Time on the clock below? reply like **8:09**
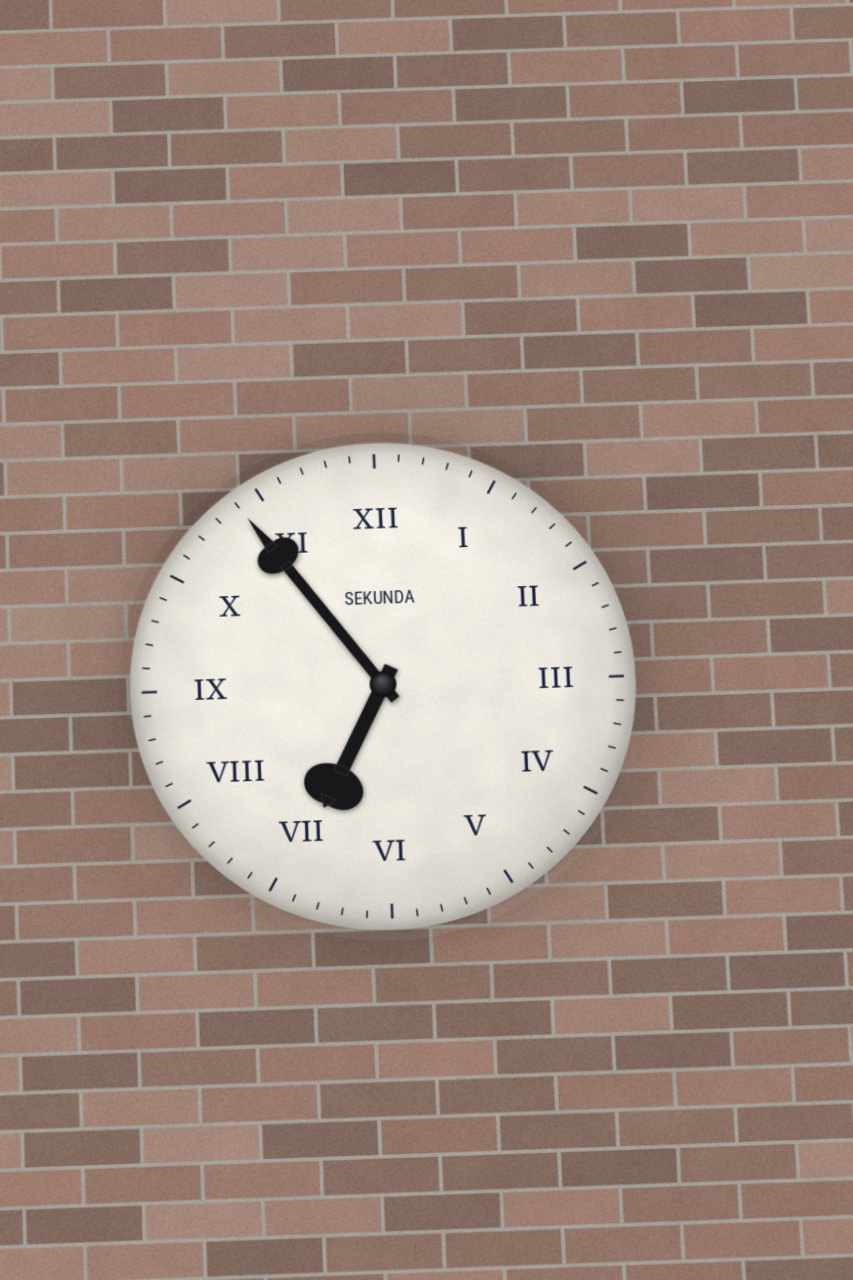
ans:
**6:54**
